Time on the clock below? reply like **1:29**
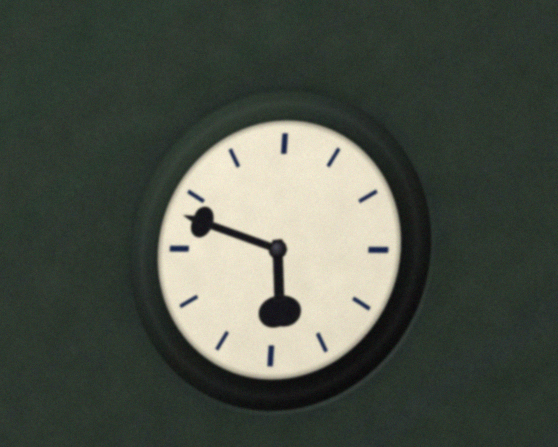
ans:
**5:48**
